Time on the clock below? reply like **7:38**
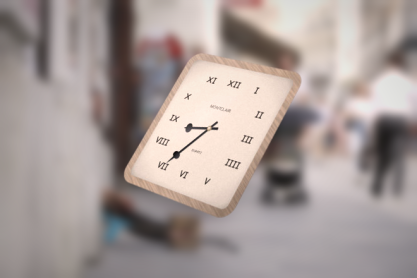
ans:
**8:35**
